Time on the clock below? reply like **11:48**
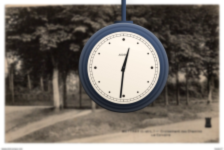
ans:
**12:31**
